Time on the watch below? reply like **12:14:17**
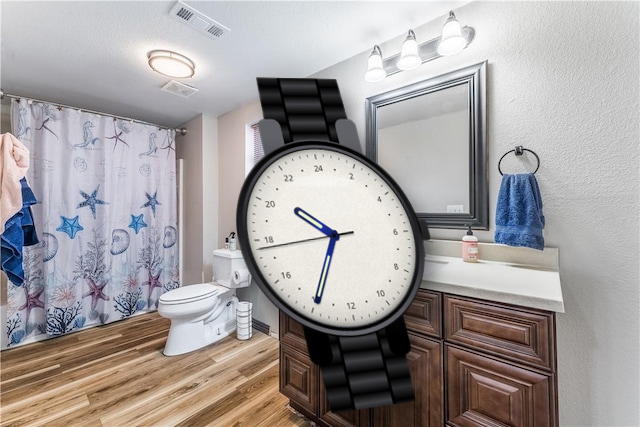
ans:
**20:34:44**
